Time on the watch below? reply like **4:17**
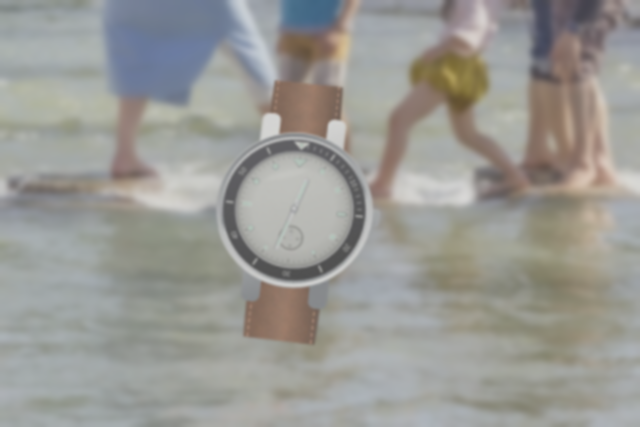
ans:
**12:33**
